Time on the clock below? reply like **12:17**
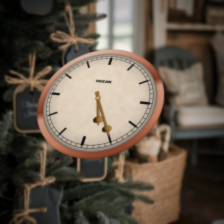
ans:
**5:25**
